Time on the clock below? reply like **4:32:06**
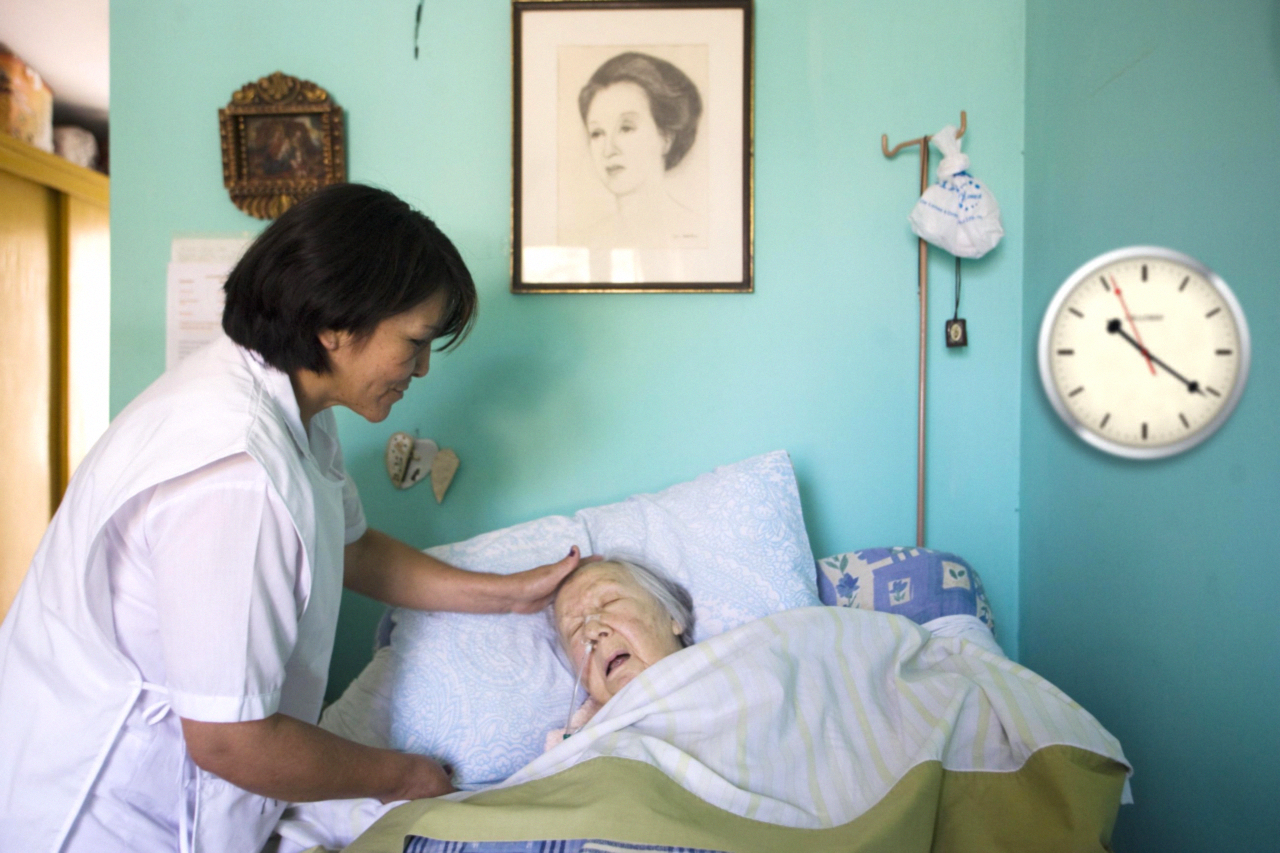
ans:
**10:20:56**
